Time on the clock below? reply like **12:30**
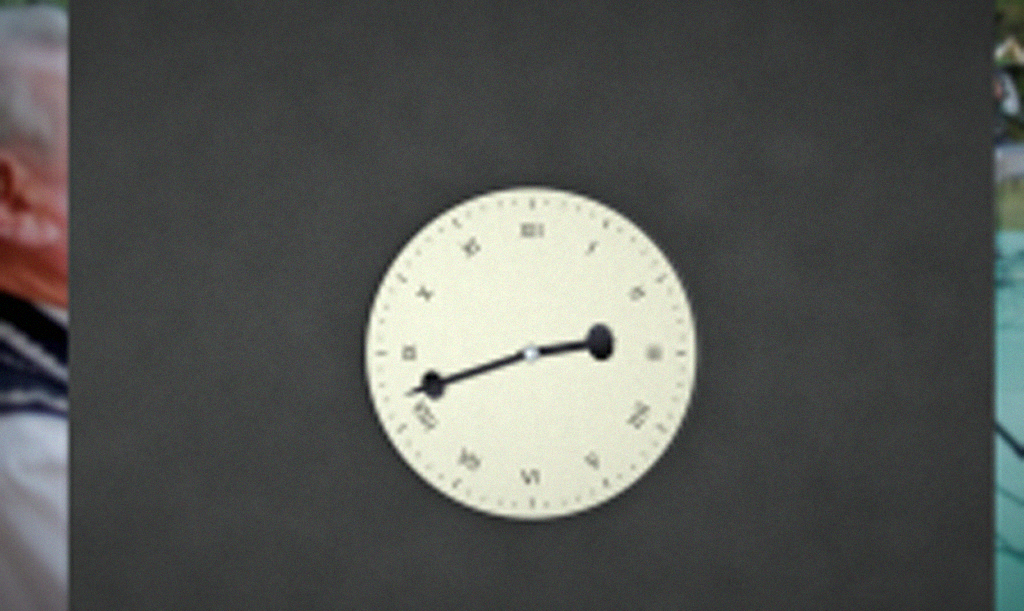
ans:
**2:42**
